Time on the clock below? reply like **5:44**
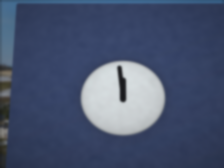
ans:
**11:59**
